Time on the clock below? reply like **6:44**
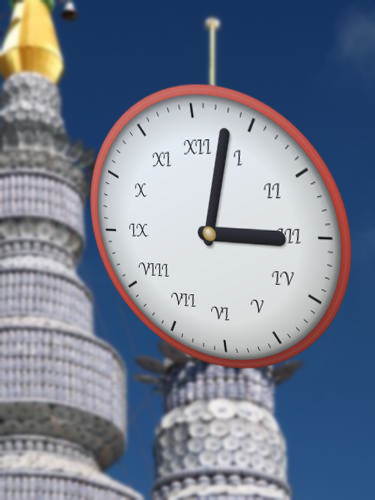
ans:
**3:03**
